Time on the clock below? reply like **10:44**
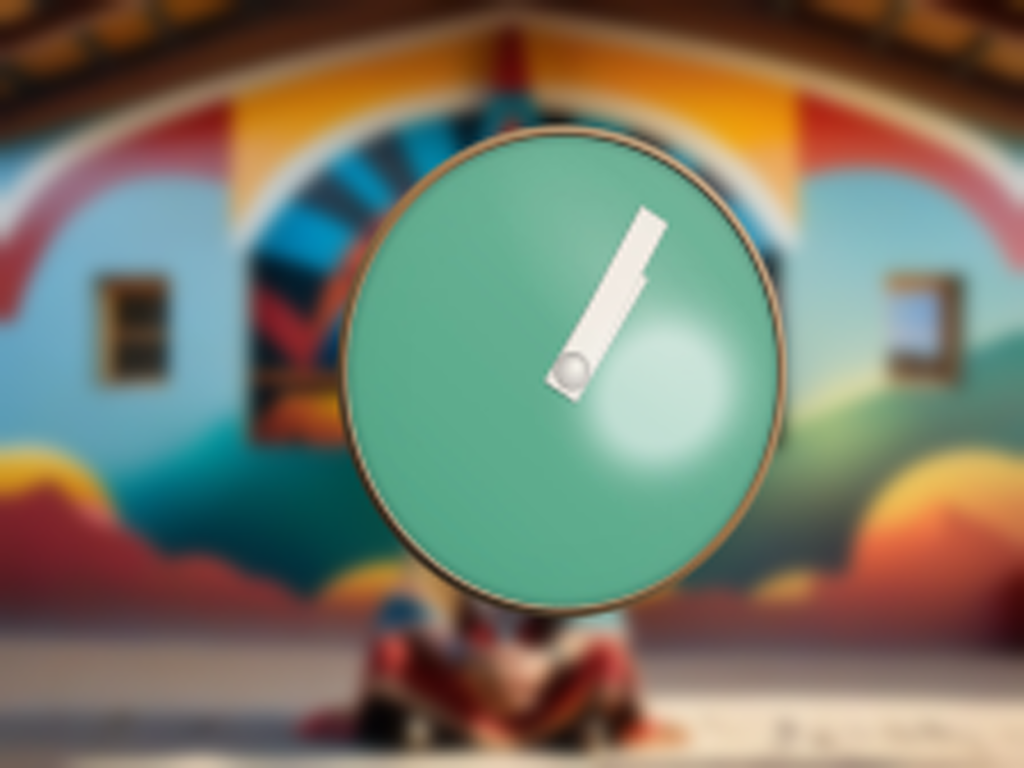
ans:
**1:05**
